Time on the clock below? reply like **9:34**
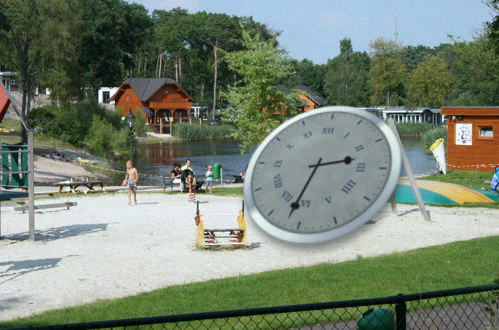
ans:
**2:32**
